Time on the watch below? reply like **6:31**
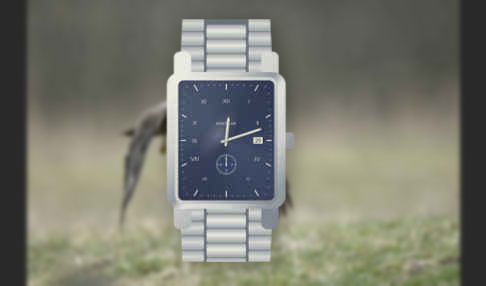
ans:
**12:12**
